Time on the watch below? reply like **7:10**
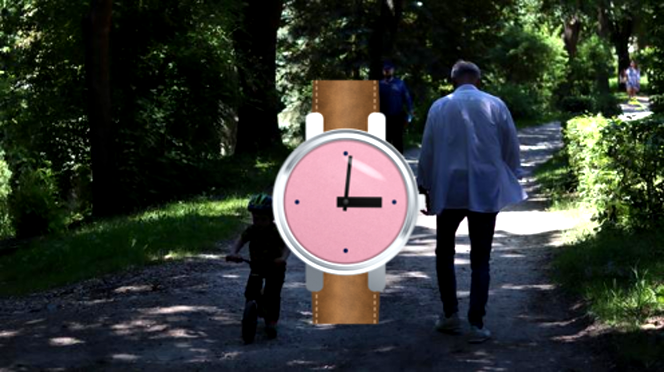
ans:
**3:01**
